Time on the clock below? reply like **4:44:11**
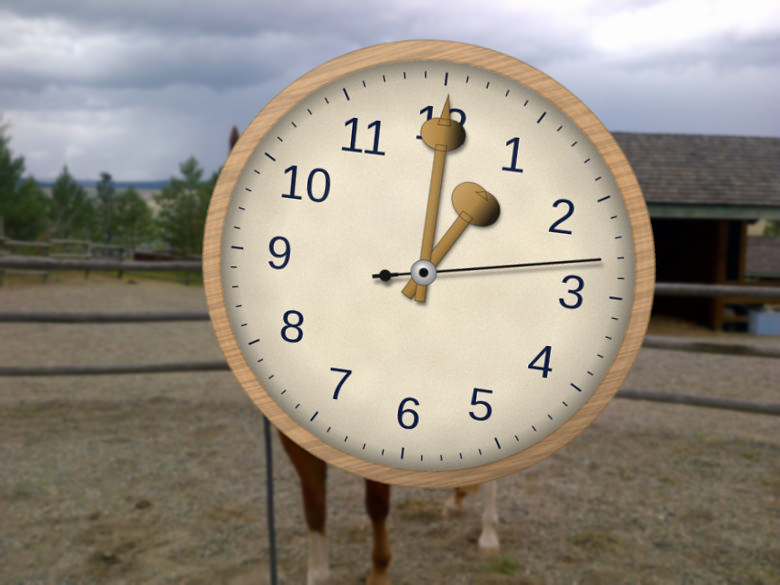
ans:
**1:00:13**
